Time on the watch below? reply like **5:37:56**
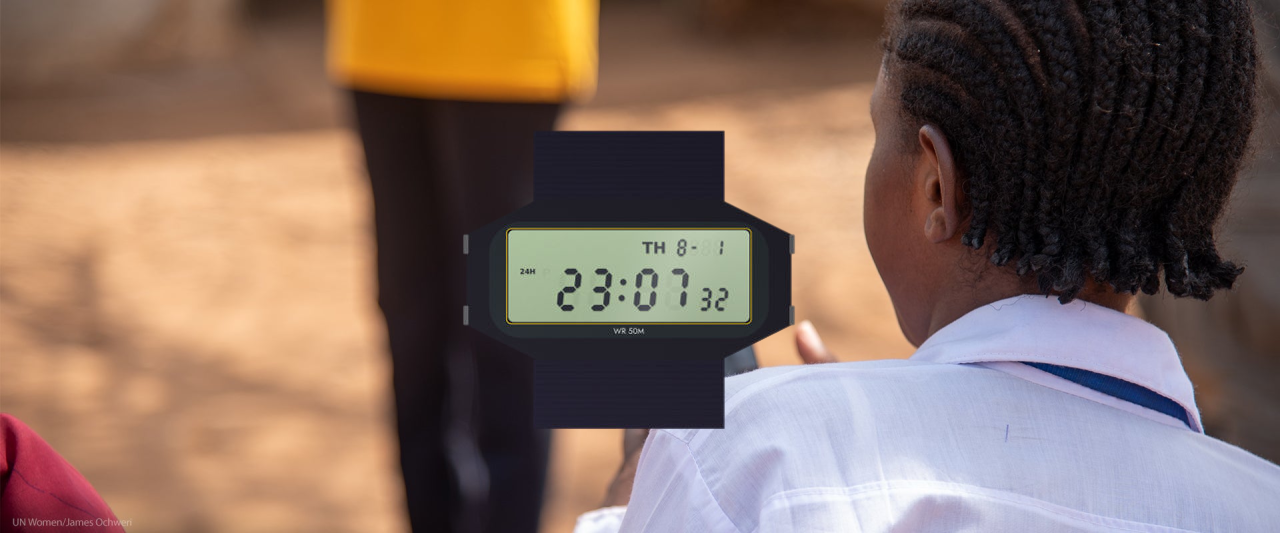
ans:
**23:07:32**
